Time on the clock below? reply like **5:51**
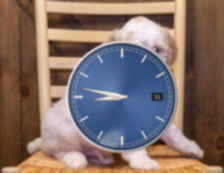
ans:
**8:47**
